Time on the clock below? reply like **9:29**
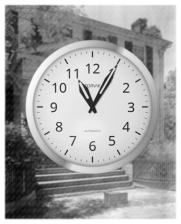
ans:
**11:05**
